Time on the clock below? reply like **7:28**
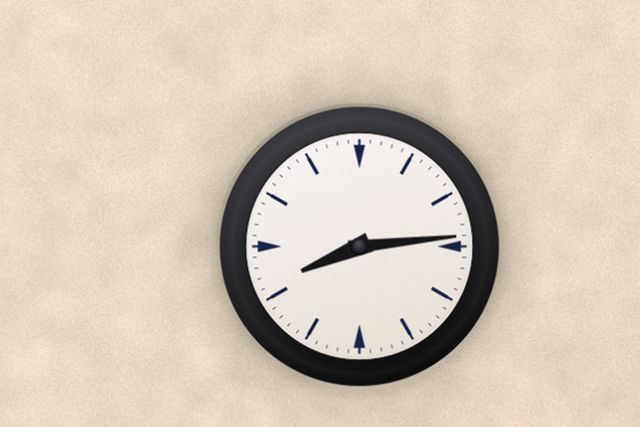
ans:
**8:14**
